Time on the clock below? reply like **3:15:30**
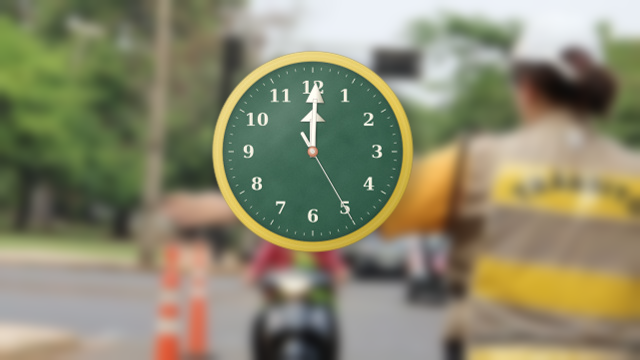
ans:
**12:00:25**
